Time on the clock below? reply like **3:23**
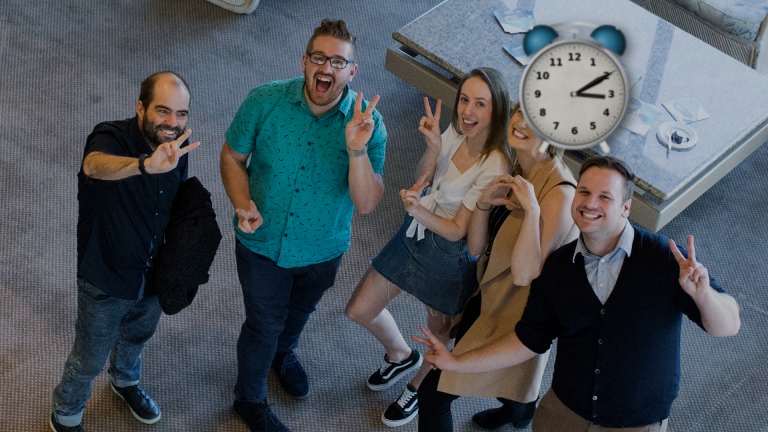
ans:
**3:10**
